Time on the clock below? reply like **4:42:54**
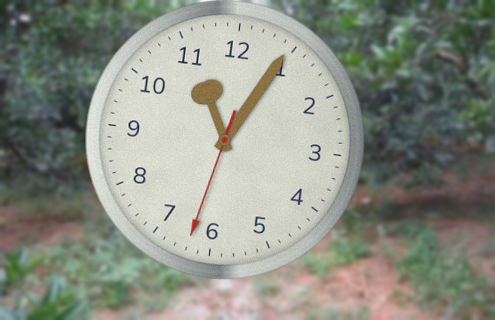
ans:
**11:04:32**
